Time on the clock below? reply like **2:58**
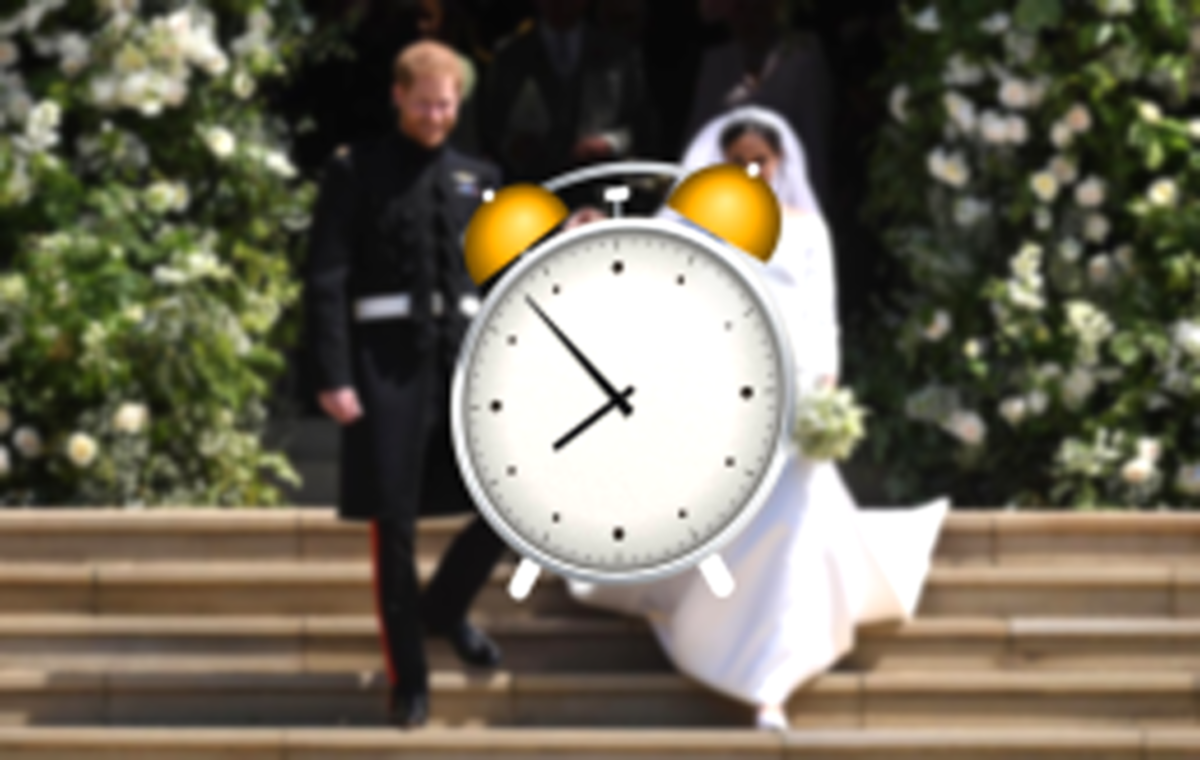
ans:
**7:53**
